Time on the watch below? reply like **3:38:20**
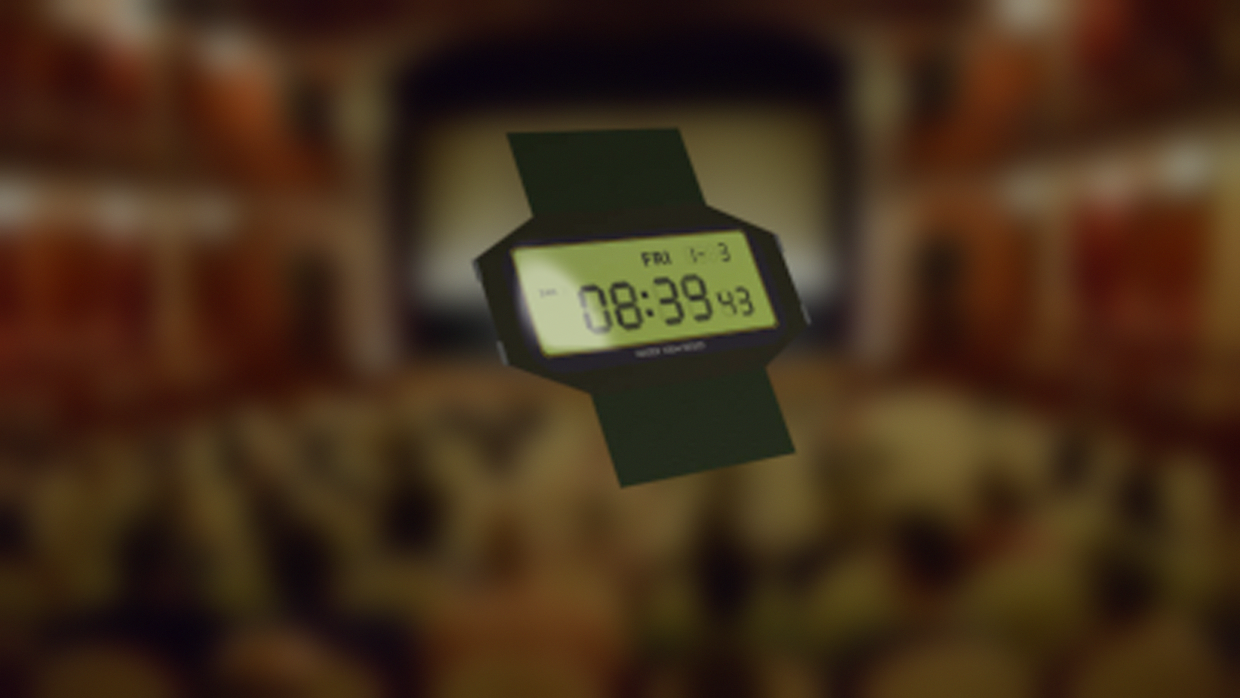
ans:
**8:39:43**
